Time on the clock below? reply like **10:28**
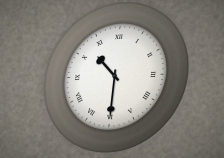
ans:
**10:30**
